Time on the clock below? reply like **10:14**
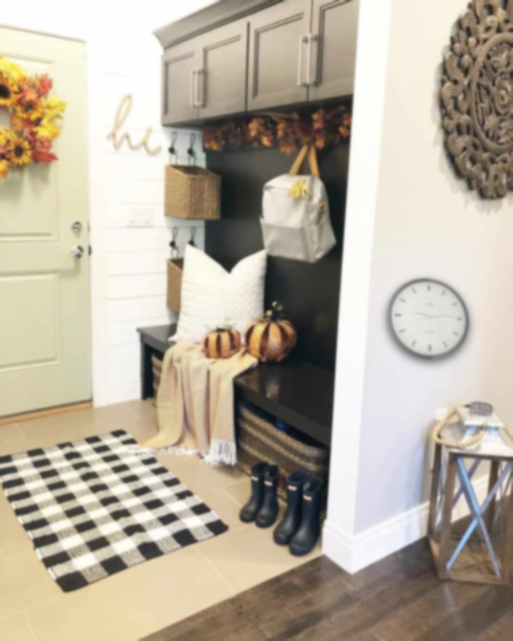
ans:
**9:15**
